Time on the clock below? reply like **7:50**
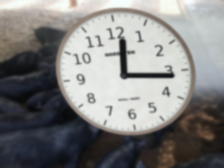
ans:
**12:16**
